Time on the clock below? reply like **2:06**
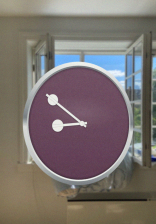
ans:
**8:51**
